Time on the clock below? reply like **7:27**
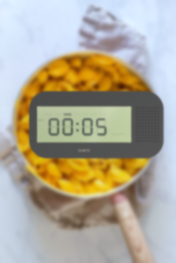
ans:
**0:05**
